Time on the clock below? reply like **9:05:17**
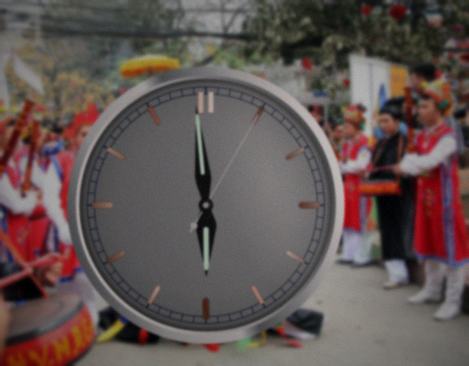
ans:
**5:59:05**
